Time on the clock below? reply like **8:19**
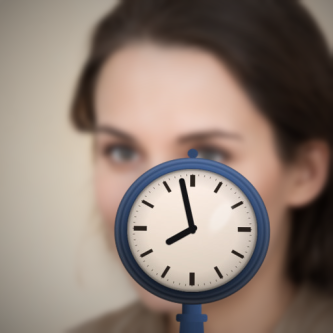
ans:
**7:58**
